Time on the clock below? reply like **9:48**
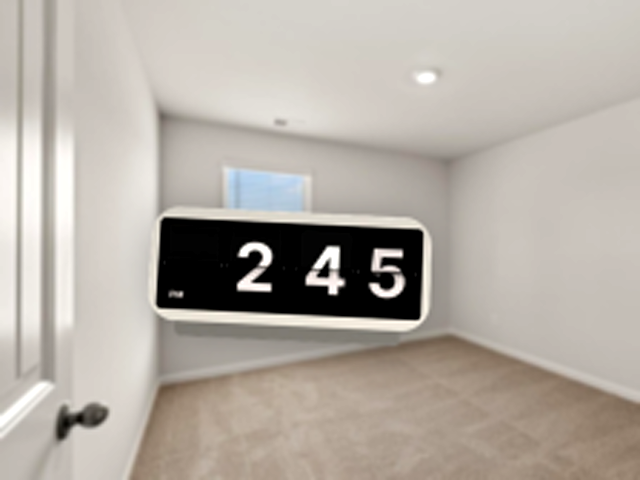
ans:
**2:45**
